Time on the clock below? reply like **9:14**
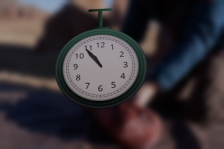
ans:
**10:54**
